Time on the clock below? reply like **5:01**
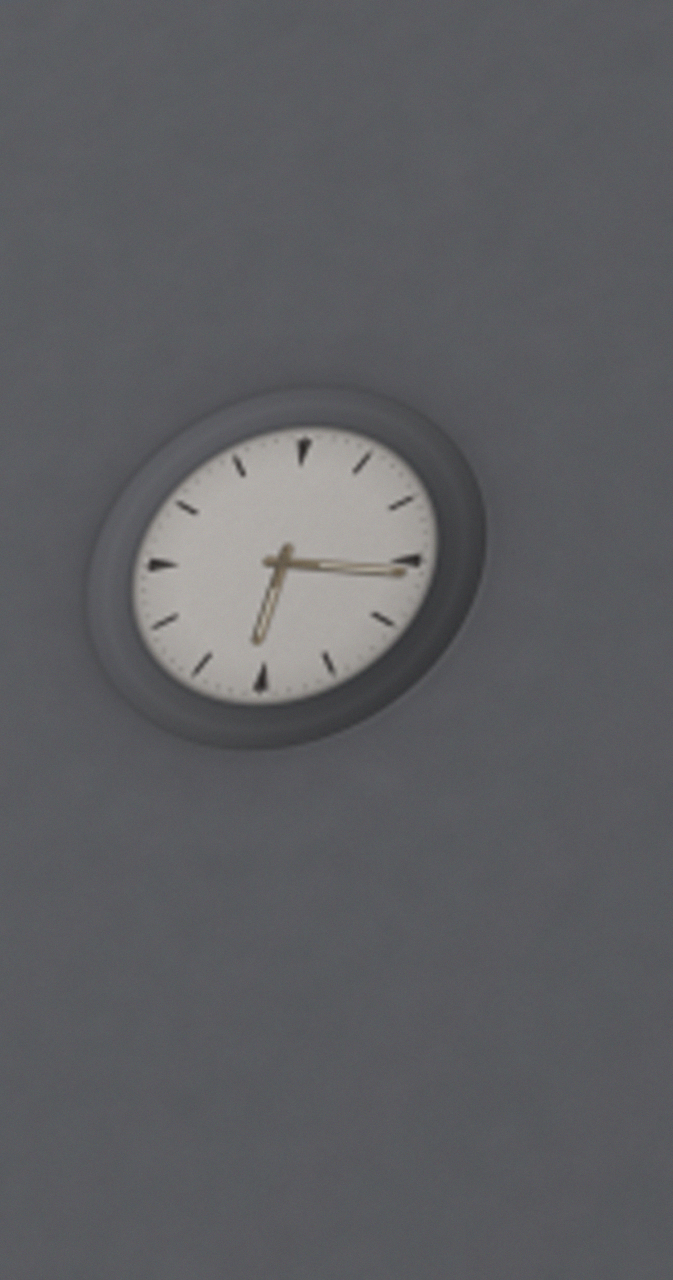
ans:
**6:16**
